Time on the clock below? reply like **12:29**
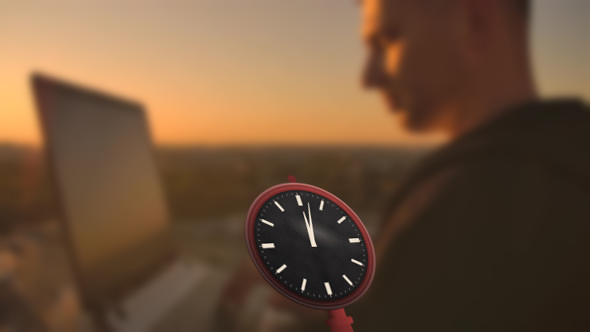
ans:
**12:02**
